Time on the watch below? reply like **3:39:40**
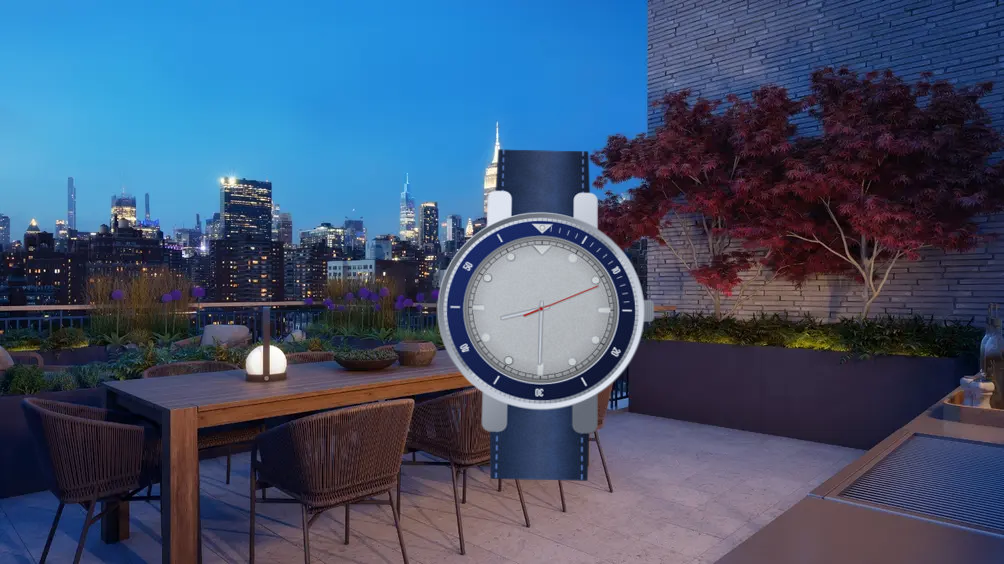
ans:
**8:30:11**
